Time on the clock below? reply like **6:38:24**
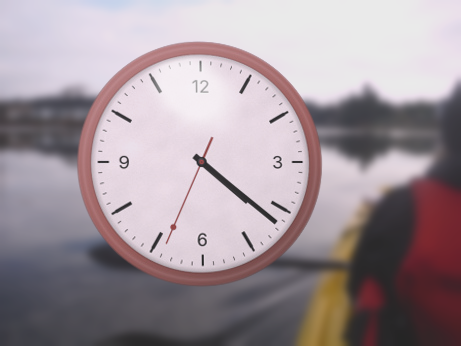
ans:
**4:21:34**
